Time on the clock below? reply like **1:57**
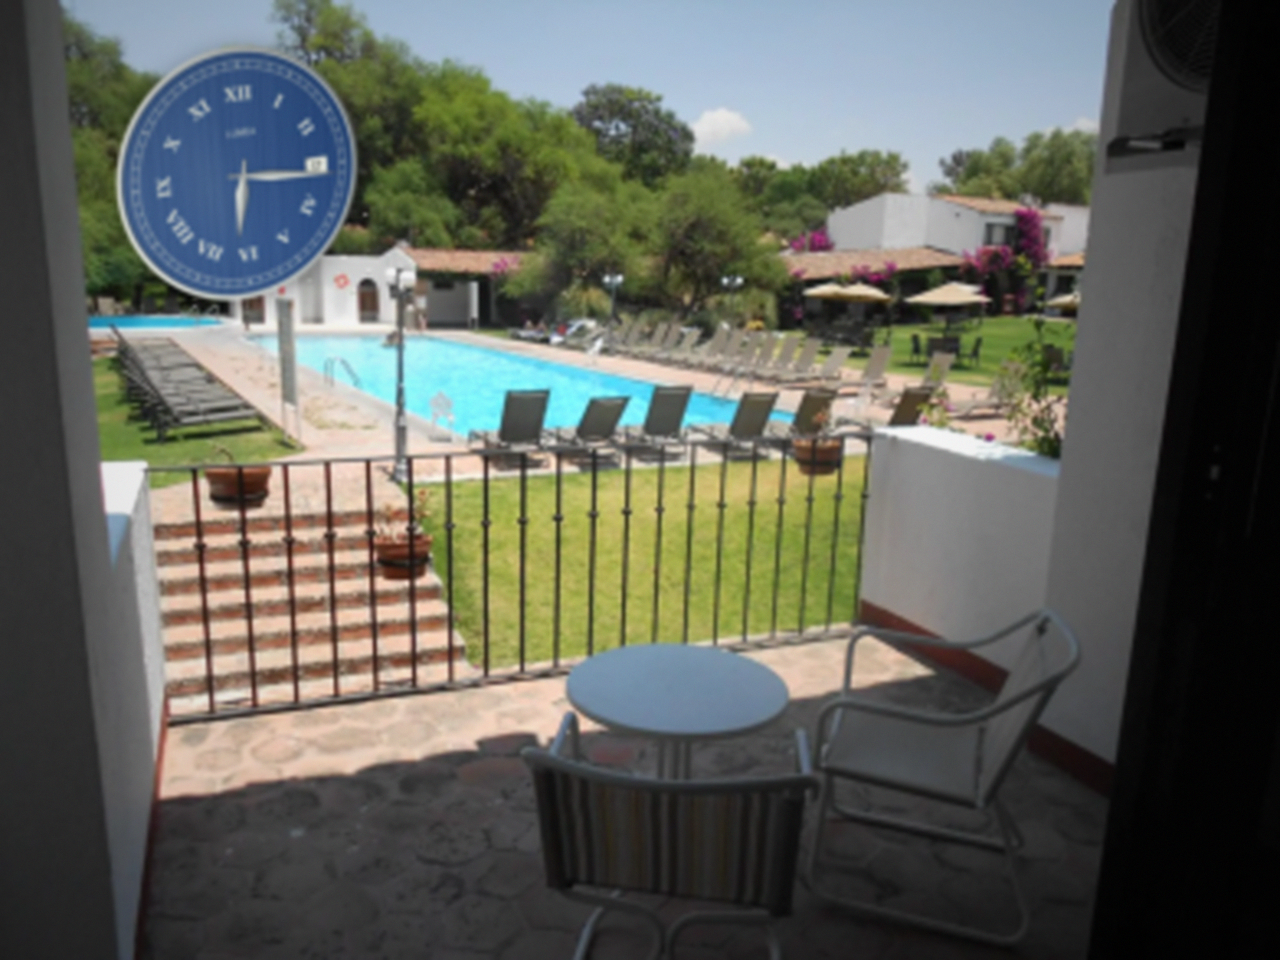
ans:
**6:16**
